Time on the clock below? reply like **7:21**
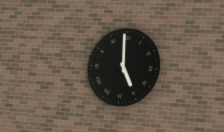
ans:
**4:59**
